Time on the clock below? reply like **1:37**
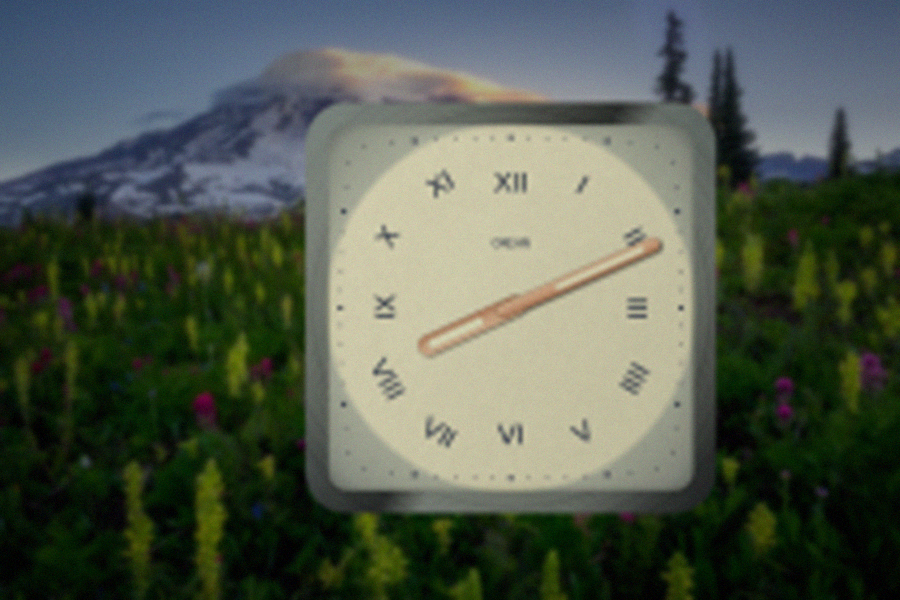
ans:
**8:11**
